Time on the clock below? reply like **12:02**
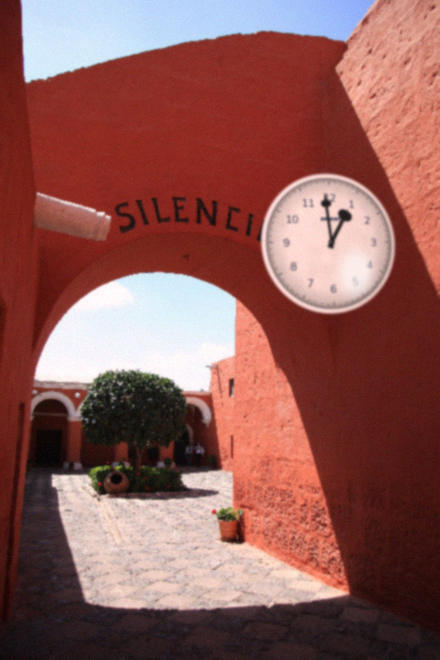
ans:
**12:59**
